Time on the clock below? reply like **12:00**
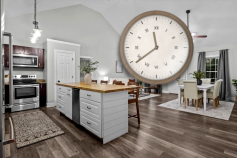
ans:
**11:39**
